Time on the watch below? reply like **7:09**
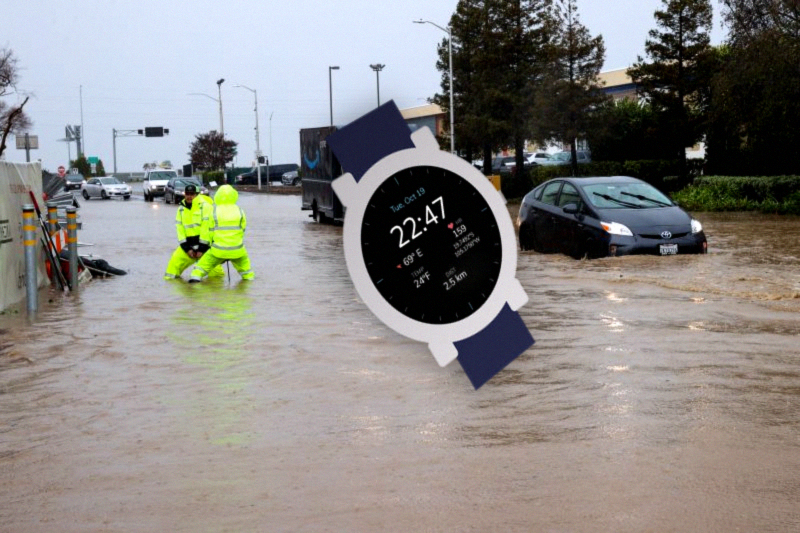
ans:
**22:47**
